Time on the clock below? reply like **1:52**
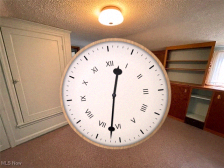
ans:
**12:32**
